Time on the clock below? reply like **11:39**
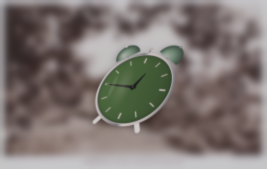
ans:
**12:45**
